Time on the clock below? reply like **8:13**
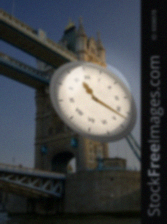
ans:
**11:22**
